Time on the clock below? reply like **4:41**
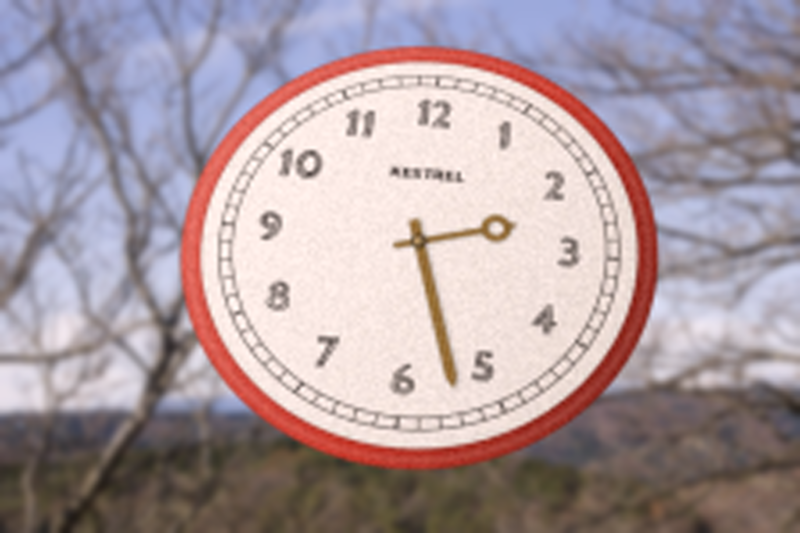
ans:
**2:27**
